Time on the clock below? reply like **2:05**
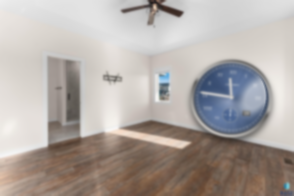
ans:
**11:46**
